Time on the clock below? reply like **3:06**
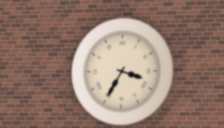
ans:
**3:35**
